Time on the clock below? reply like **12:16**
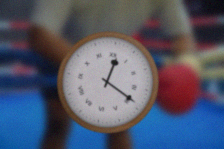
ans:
**12:19**
